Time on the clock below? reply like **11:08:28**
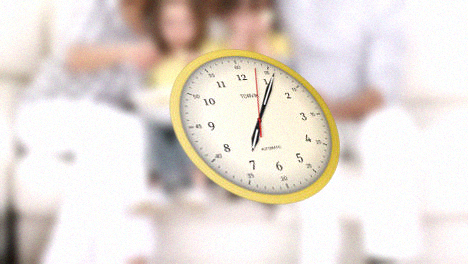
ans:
**7:06:03**
